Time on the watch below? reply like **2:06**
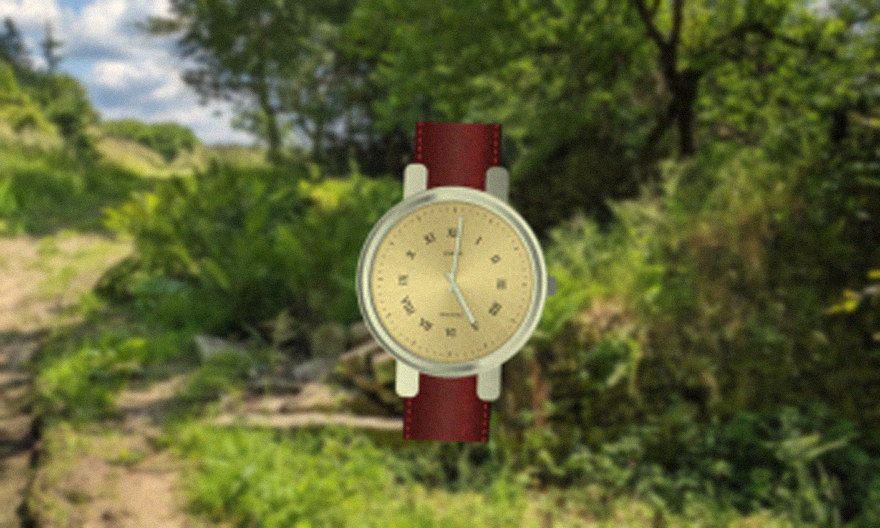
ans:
**5:01**
